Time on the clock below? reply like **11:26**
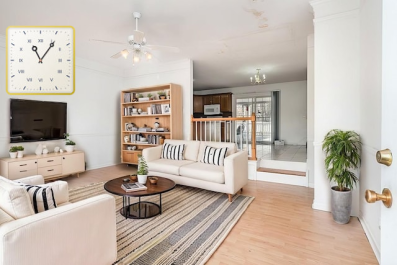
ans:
**11:06**
